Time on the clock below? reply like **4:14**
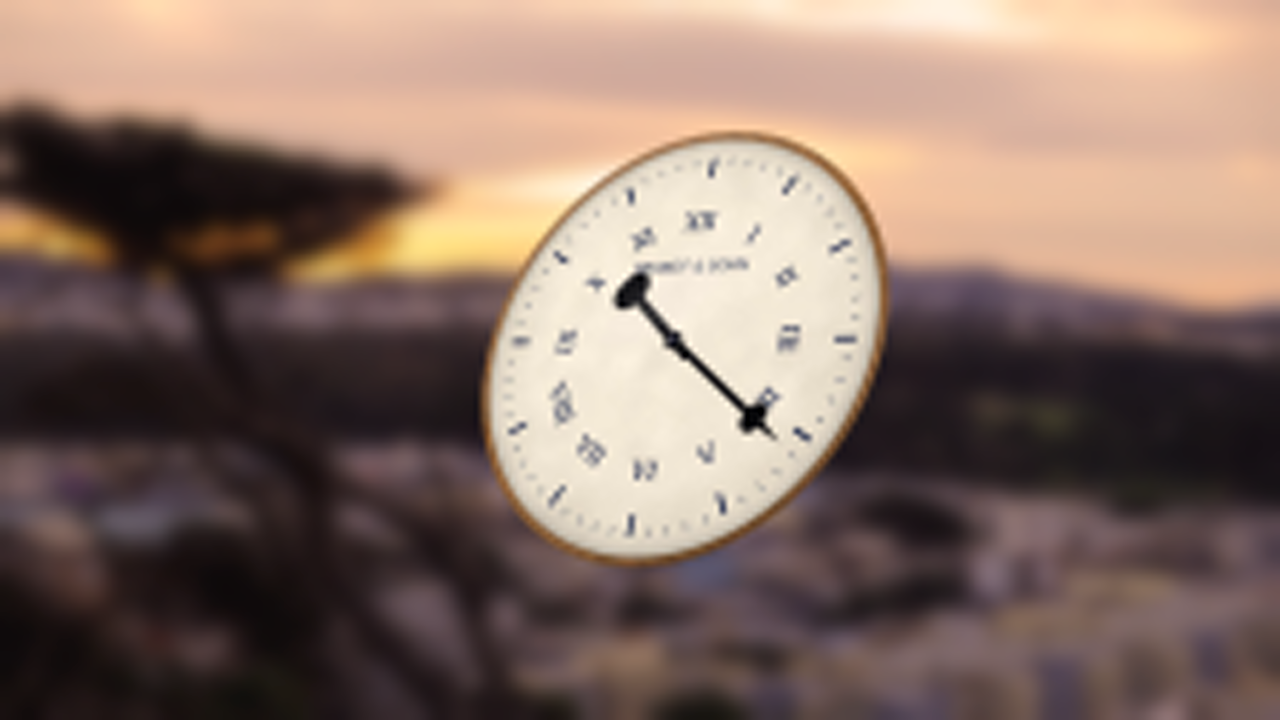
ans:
**10:21**
